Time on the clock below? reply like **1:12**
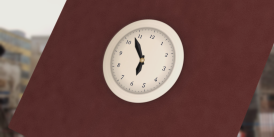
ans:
**5:53**
